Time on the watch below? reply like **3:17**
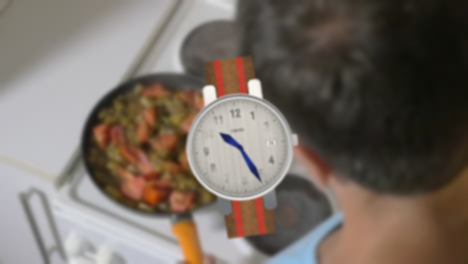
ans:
**10:26**
